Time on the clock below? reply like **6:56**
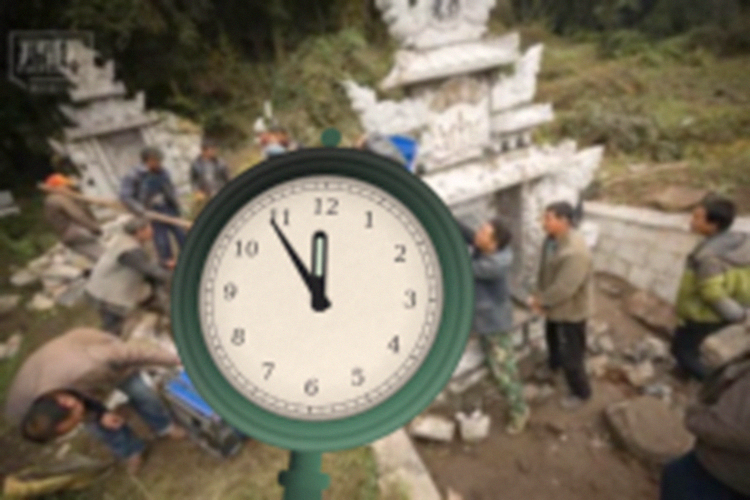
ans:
**11:54**
